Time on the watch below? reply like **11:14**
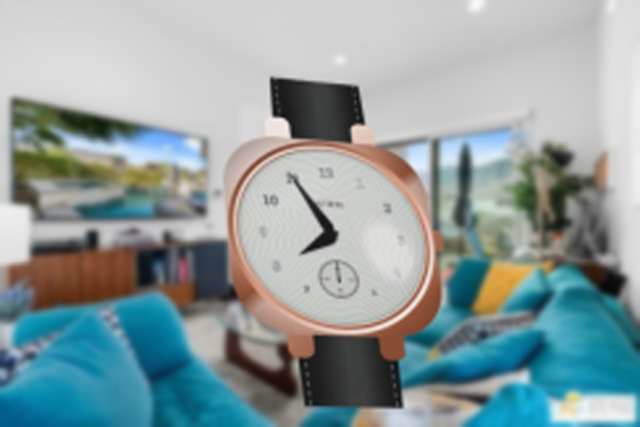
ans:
**7:55**
